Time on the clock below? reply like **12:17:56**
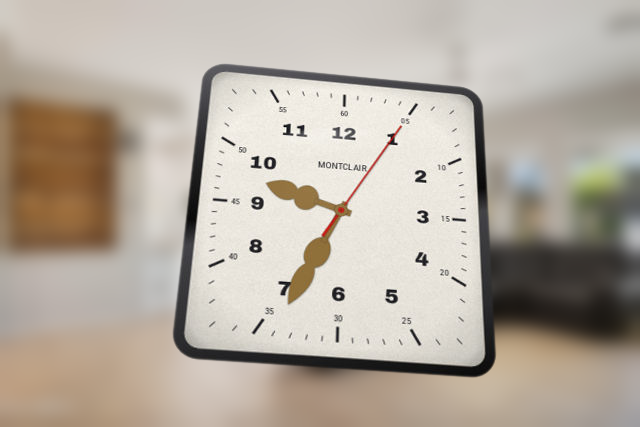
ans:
**9:34:05**
